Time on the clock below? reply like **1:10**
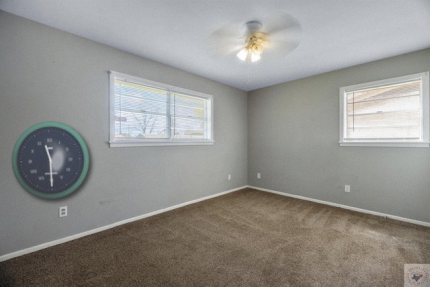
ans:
**11:30**
